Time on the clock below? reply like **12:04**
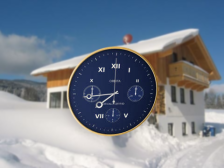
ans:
**7:44**
